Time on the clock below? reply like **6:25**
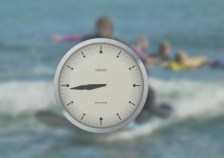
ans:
**8:44**
